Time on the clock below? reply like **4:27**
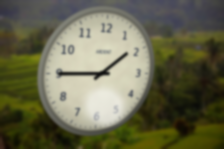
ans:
**1:45**
